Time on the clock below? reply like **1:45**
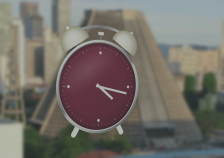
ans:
**4:17**
